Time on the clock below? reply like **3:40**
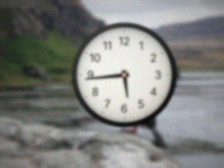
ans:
**5:44**
